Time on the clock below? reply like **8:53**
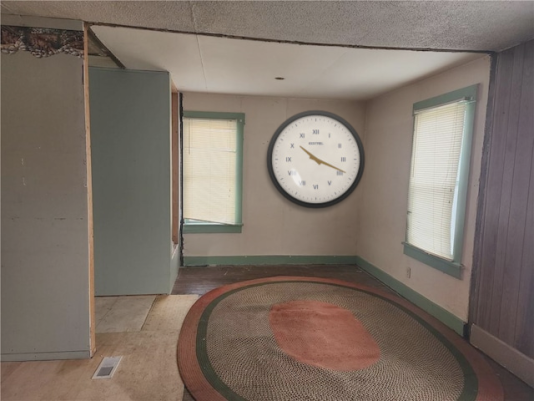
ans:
**10:19**
